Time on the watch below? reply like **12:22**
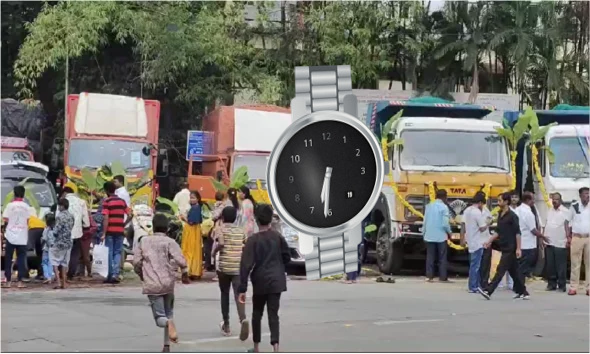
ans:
**6:31**
